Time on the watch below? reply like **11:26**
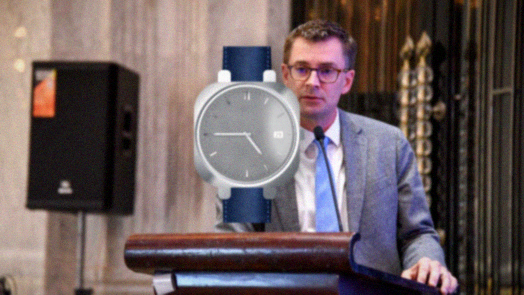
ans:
**4:45**
